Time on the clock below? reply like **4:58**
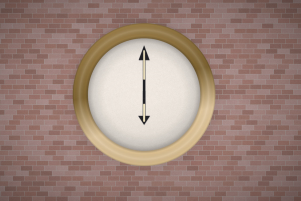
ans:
**6:00**
